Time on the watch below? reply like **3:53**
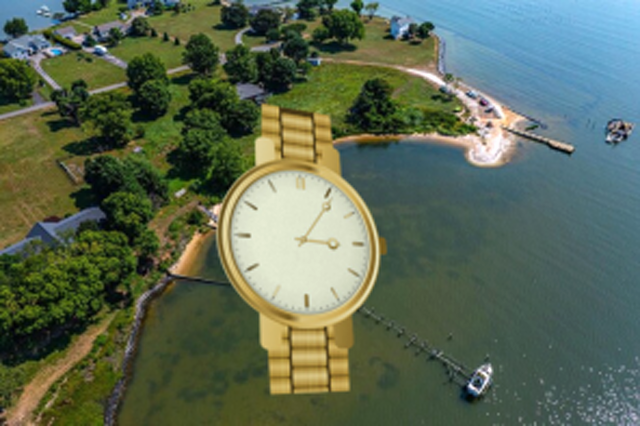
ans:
**3:06**
